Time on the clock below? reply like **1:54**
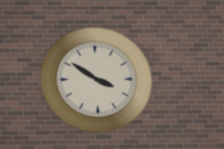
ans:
**3:51**
